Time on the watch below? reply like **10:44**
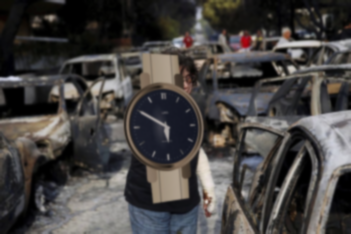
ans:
**5:50**
